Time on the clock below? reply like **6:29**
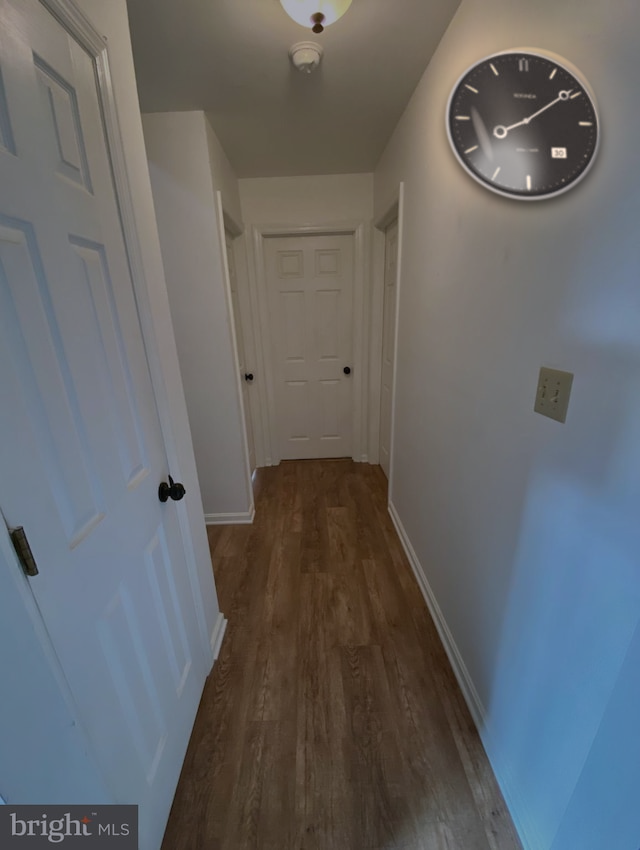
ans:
**8:09**
